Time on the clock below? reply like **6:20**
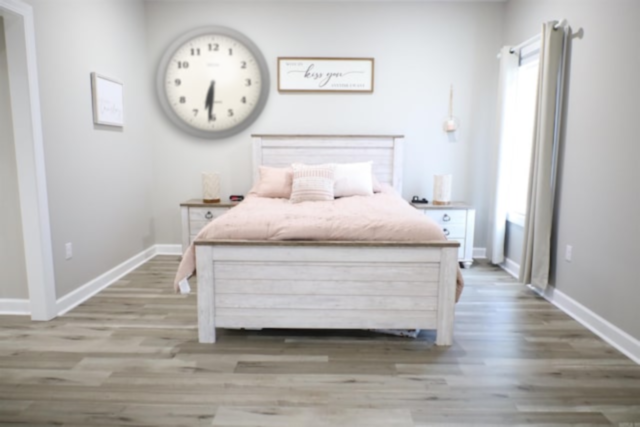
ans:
**6:31**
